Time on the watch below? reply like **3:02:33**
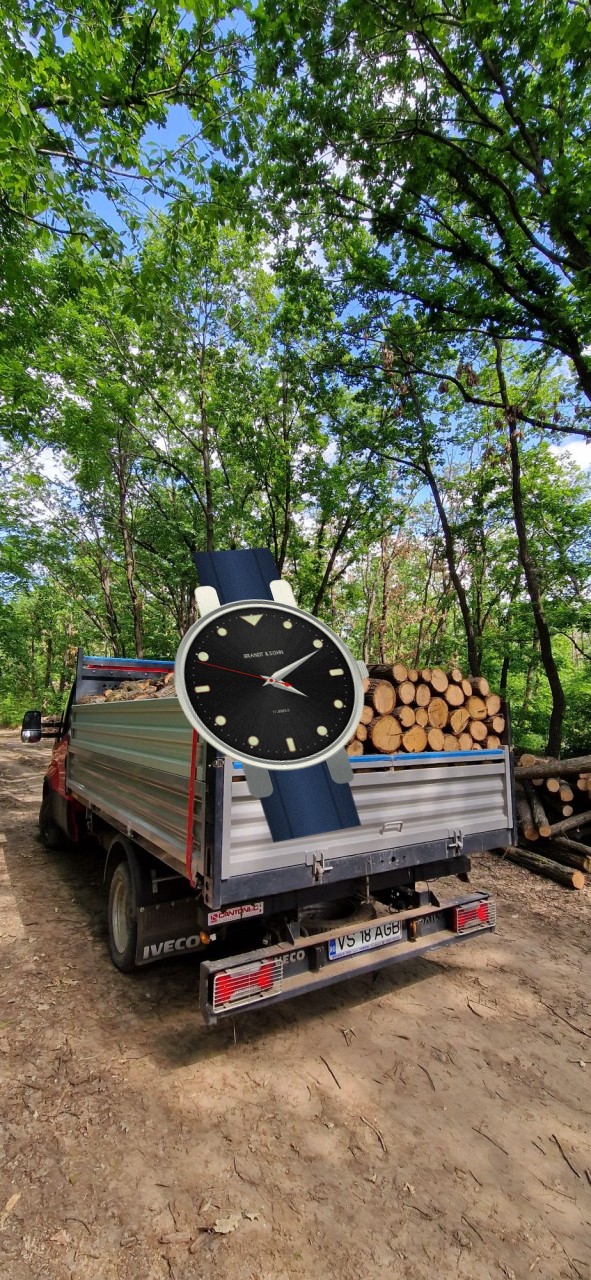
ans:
**4:10:49**
